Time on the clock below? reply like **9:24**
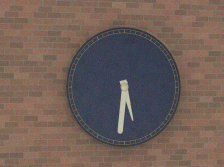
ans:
**5:31**
